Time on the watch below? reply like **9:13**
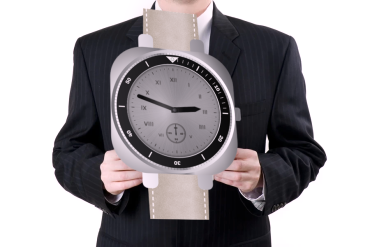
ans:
**2:48**
